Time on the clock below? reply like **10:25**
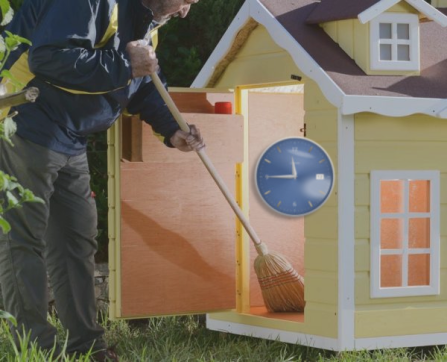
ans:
**11:45**
